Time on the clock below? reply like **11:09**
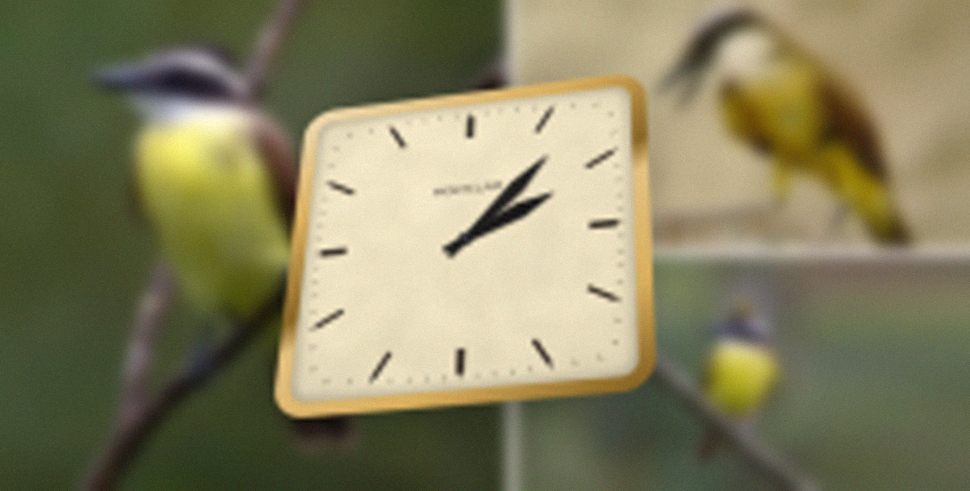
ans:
**2:07**
